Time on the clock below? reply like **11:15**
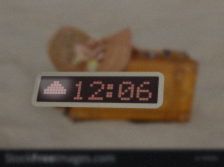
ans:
**12:06**
